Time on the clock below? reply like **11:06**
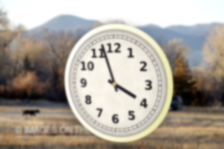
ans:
**3:57**
